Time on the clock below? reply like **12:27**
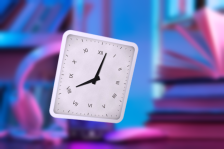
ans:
**8:02**
